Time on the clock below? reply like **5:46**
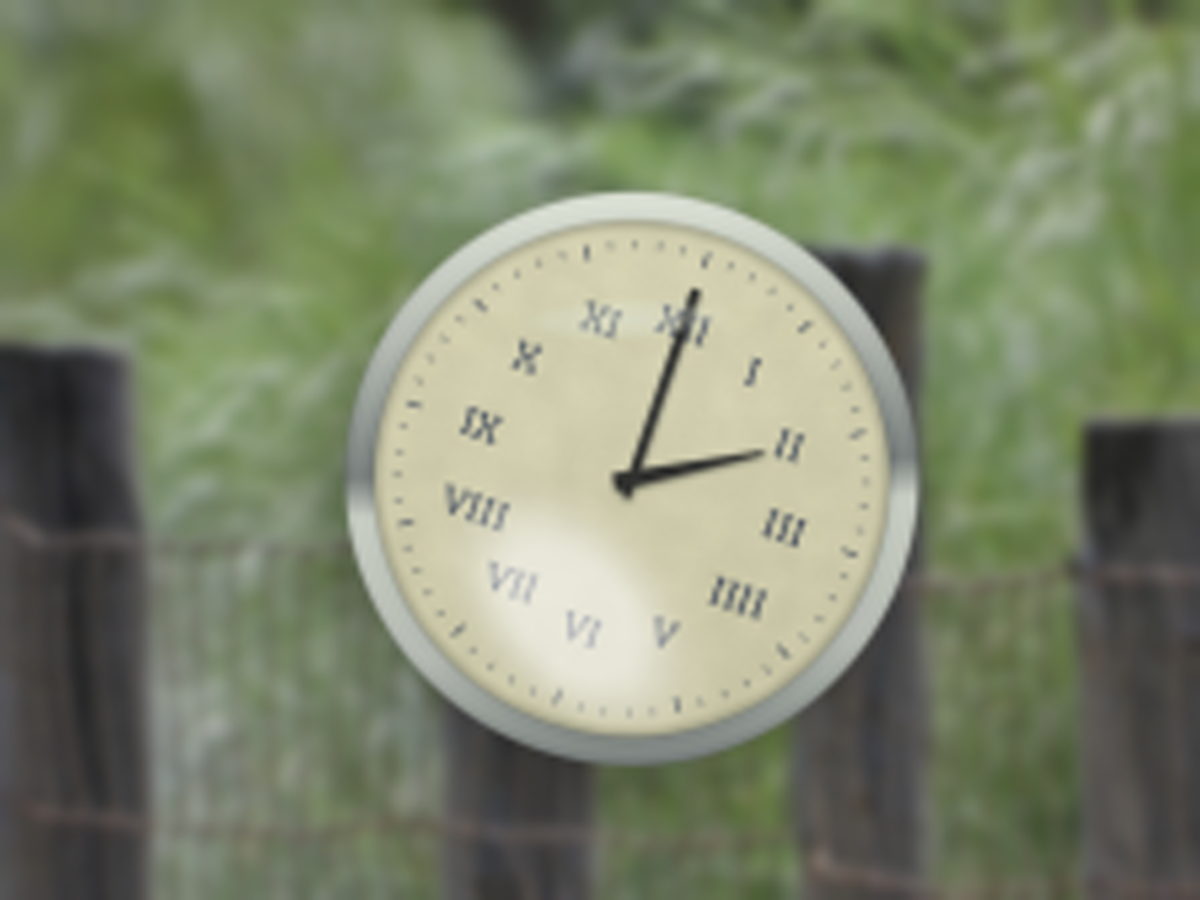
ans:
**2:00**
